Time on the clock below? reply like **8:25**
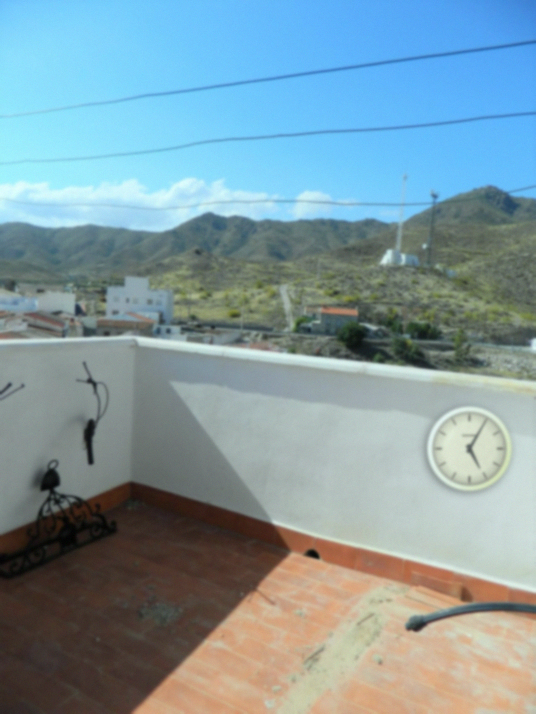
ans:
**5:05**
